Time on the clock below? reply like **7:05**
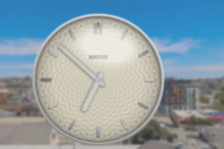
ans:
**6:52**
